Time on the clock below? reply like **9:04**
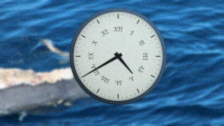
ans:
**4:40**
